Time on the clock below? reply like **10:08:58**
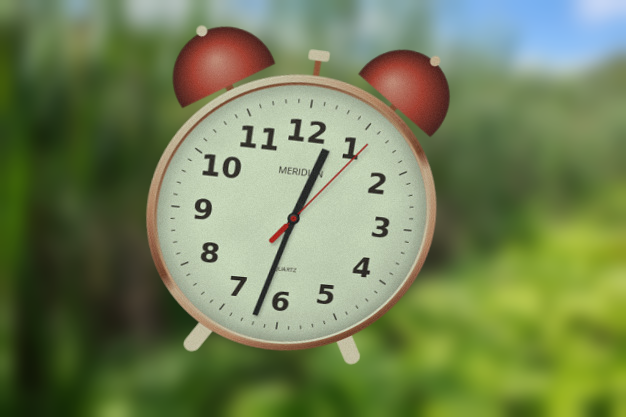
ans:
**12:32:06**
